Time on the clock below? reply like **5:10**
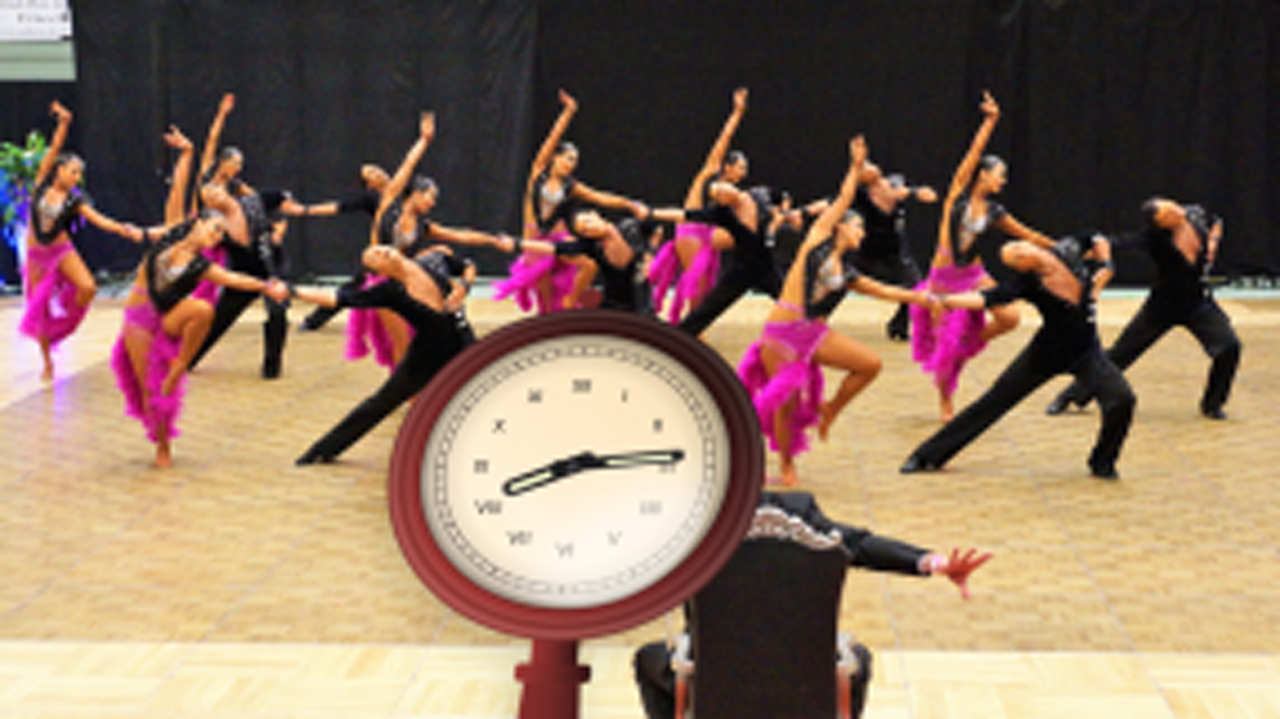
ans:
**8:14**
